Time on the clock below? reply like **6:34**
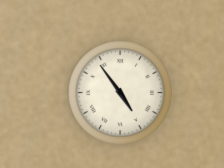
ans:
**4:54**
